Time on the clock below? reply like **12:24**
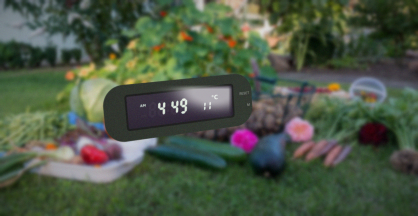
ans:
**4:49**
